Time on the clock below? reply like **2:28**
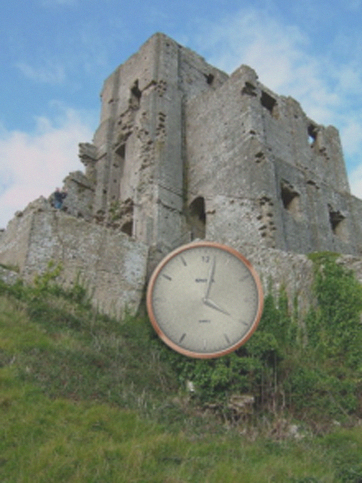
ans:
**4:02**
